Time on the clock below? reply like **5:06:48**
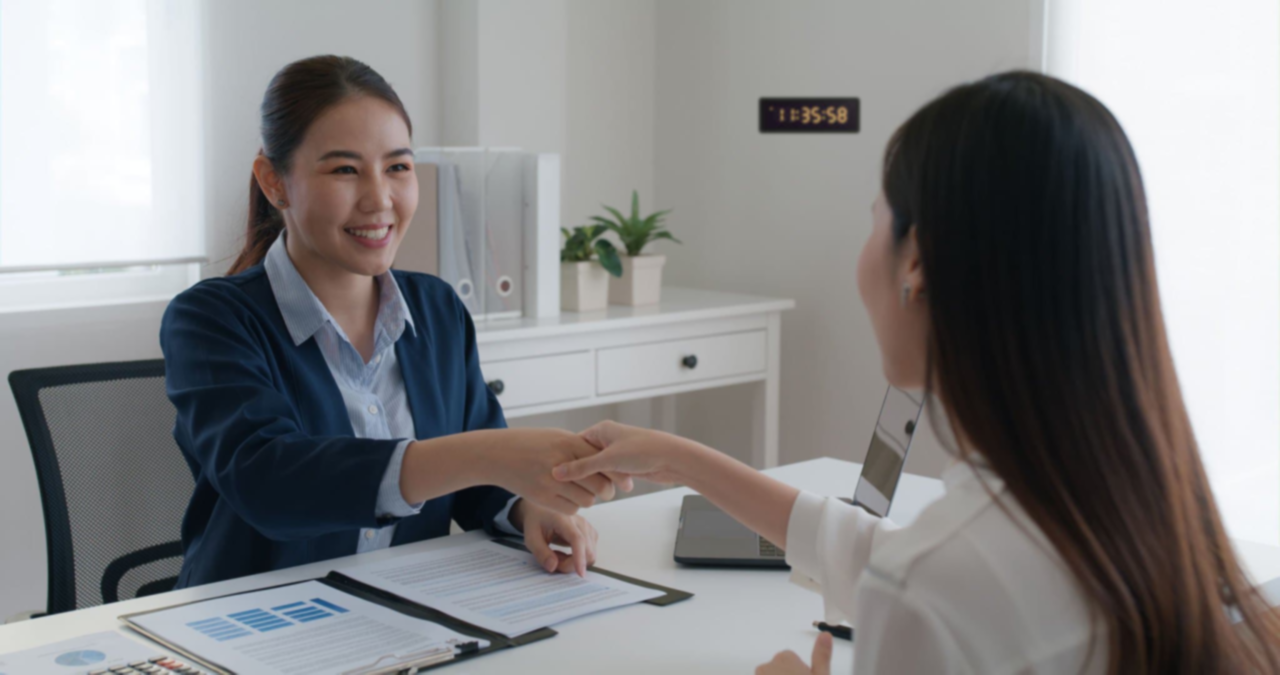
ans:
**11:35:58**
